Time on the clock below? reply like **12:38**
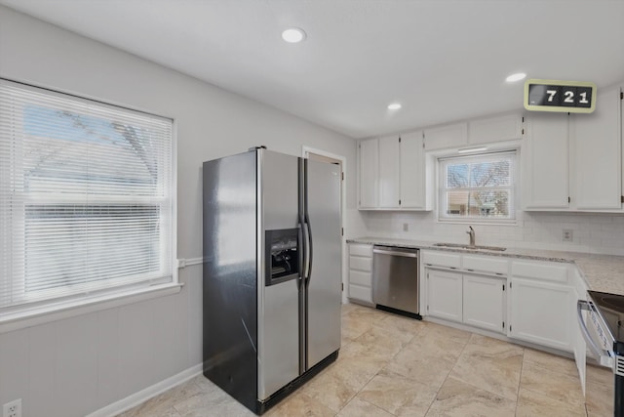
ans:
**7:21**
